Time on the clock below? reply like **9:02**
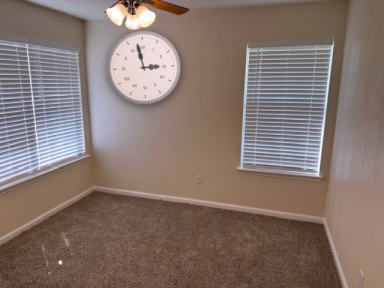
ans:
**2:58**
